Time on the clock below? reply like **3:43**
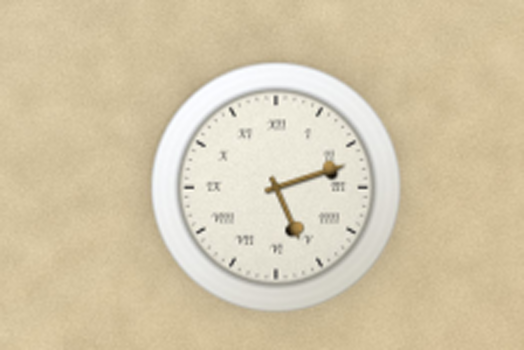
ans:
**5:12**
